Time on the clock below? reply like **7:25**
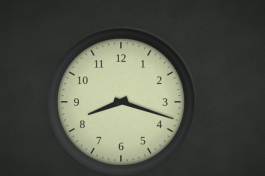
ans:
**8:18**
